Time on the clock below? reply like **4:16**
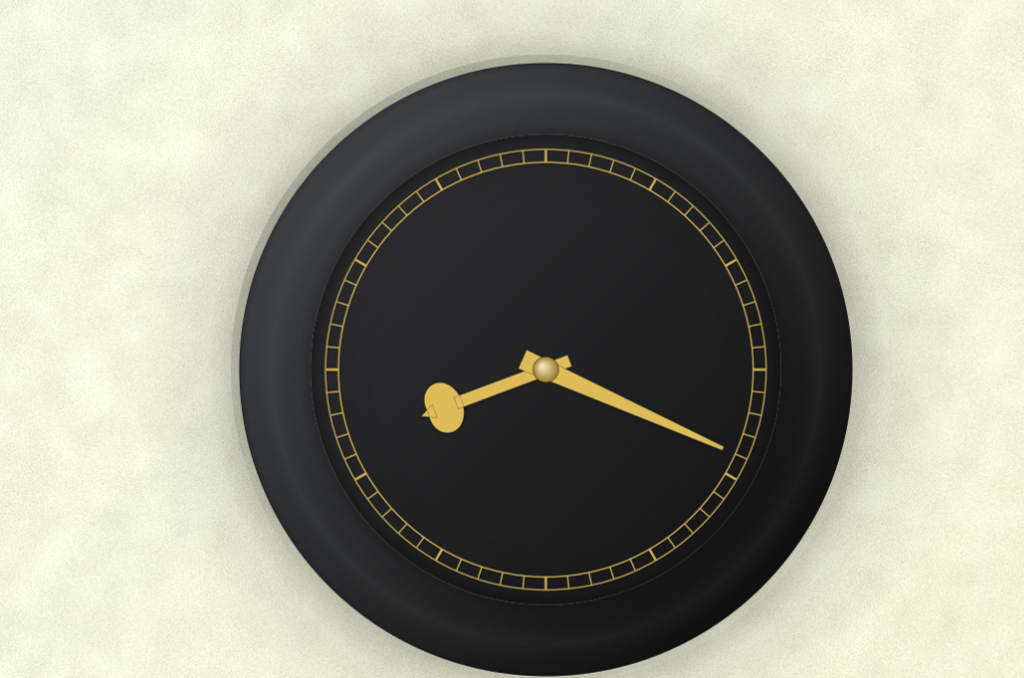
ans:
**8:19**
